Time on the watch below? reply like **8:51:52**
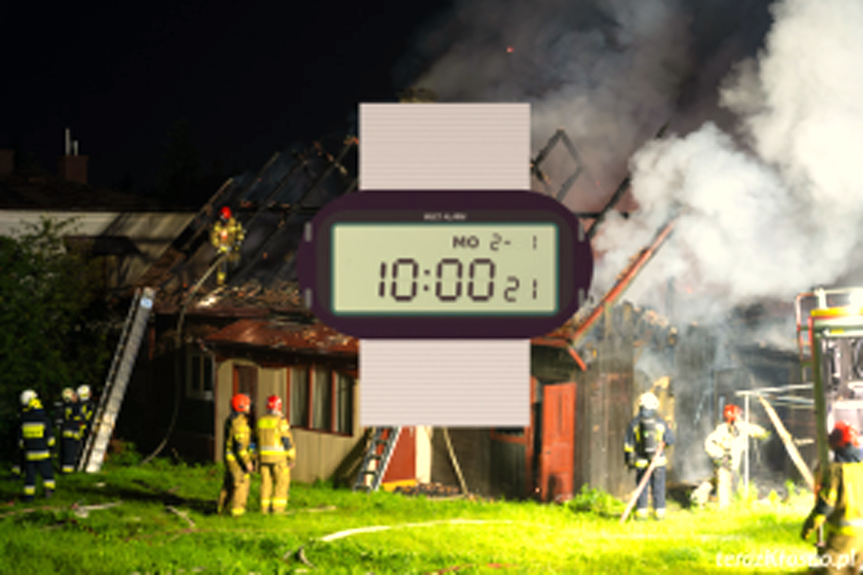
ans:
**10:00:21**
